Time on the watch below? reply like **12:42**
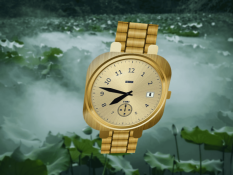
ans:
**7:47**
